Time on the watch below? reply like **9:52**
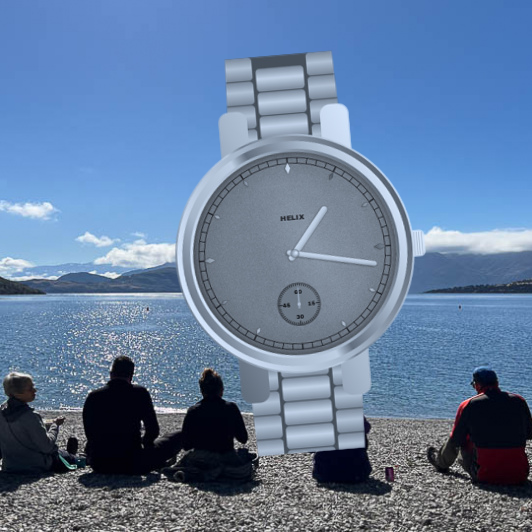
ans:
**1:17**
